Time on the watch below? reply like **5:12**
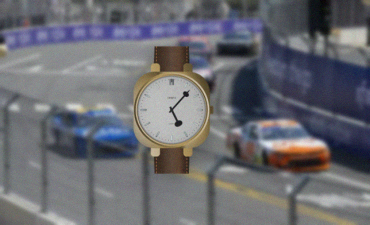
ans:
**5:07**
